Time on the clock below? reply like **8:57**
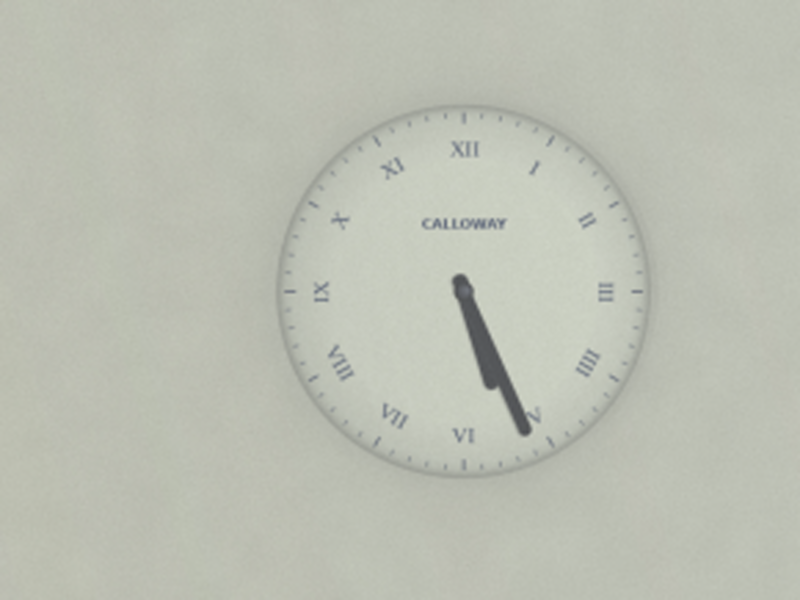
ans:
**5:26**
